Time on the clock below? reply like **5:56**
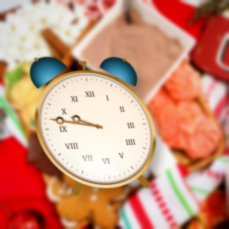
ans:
**9:47**
